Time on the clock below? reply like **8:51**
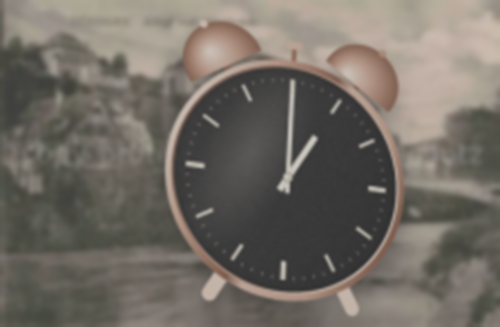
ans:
**1:00**
